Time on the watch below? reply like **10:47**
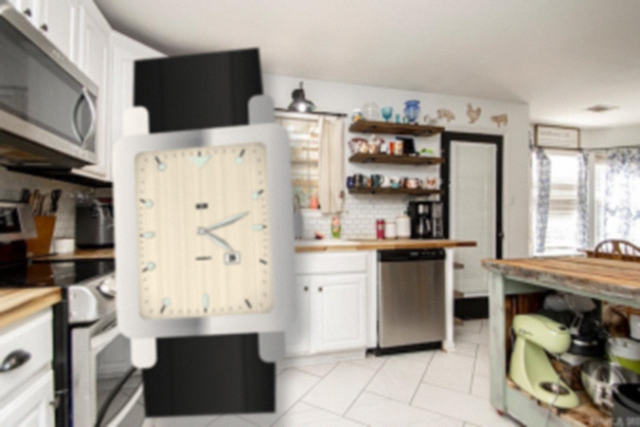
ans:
**4:12**
